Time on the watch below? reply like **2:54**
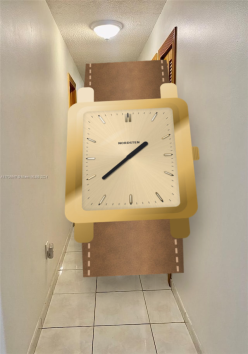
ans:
**1:38**
